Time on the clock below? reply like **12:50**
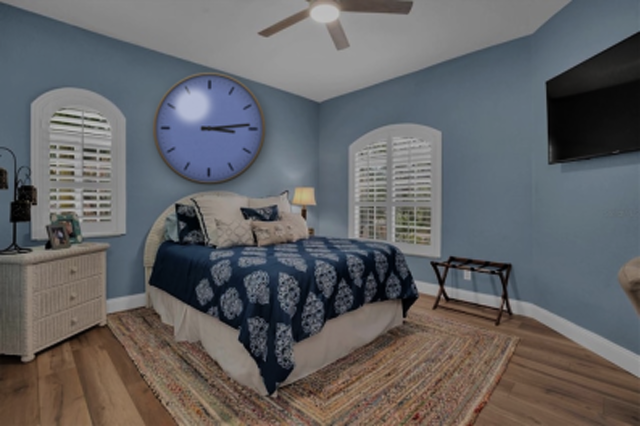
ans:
**3:14**
